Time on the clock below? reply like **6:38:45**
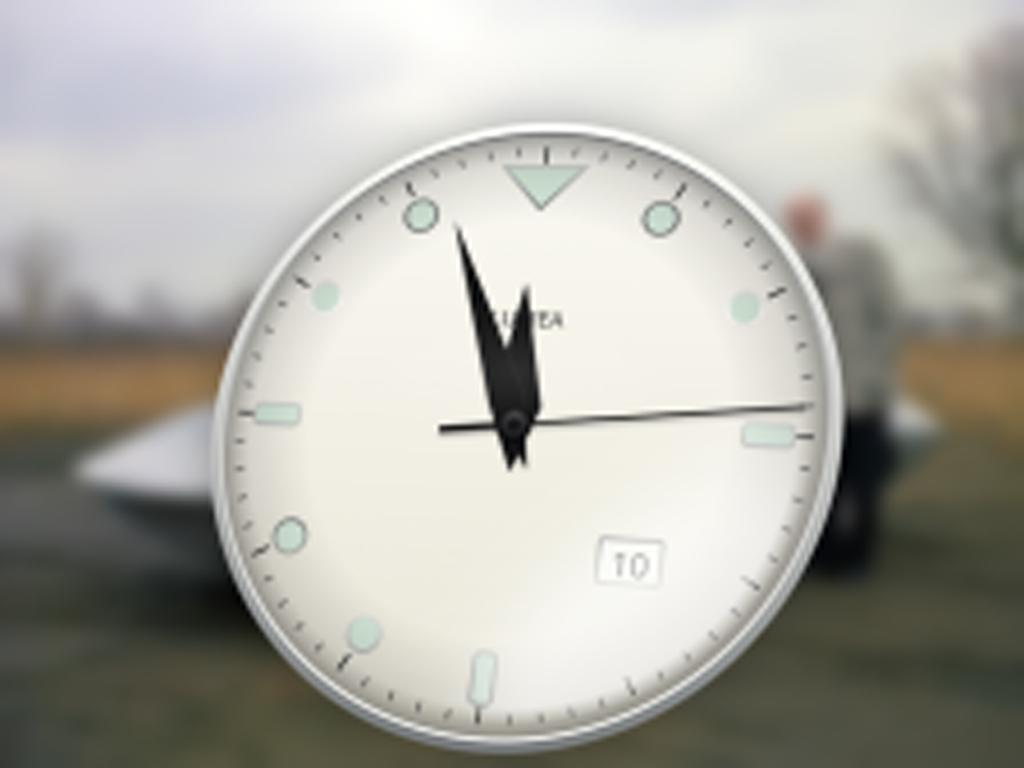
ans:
**11:56:14**
